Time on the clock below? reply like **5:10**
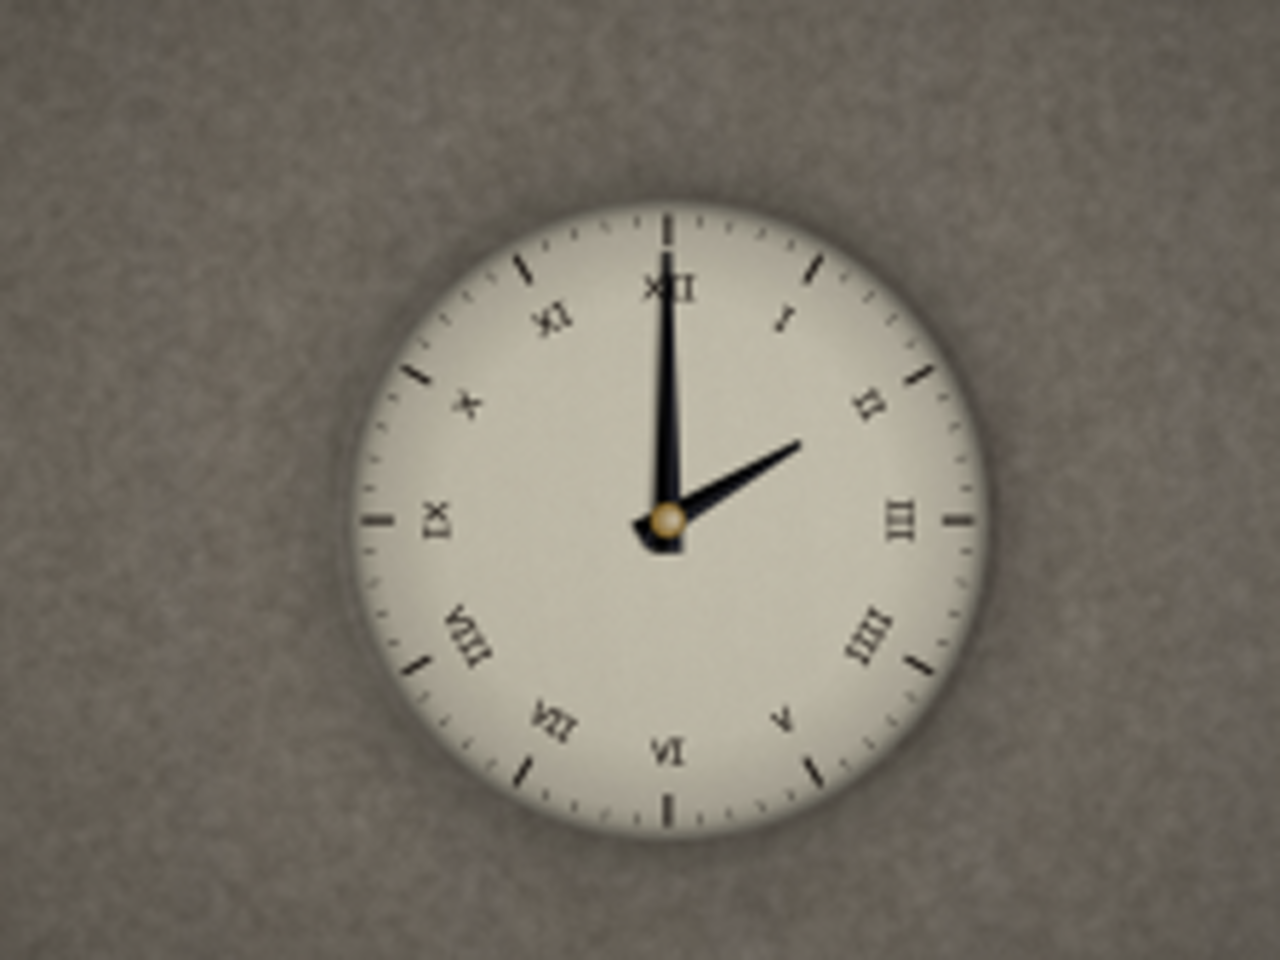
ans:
**2:00**
